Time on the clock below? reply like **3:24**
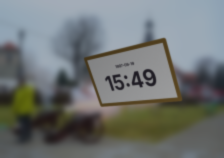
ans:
**15:49**
